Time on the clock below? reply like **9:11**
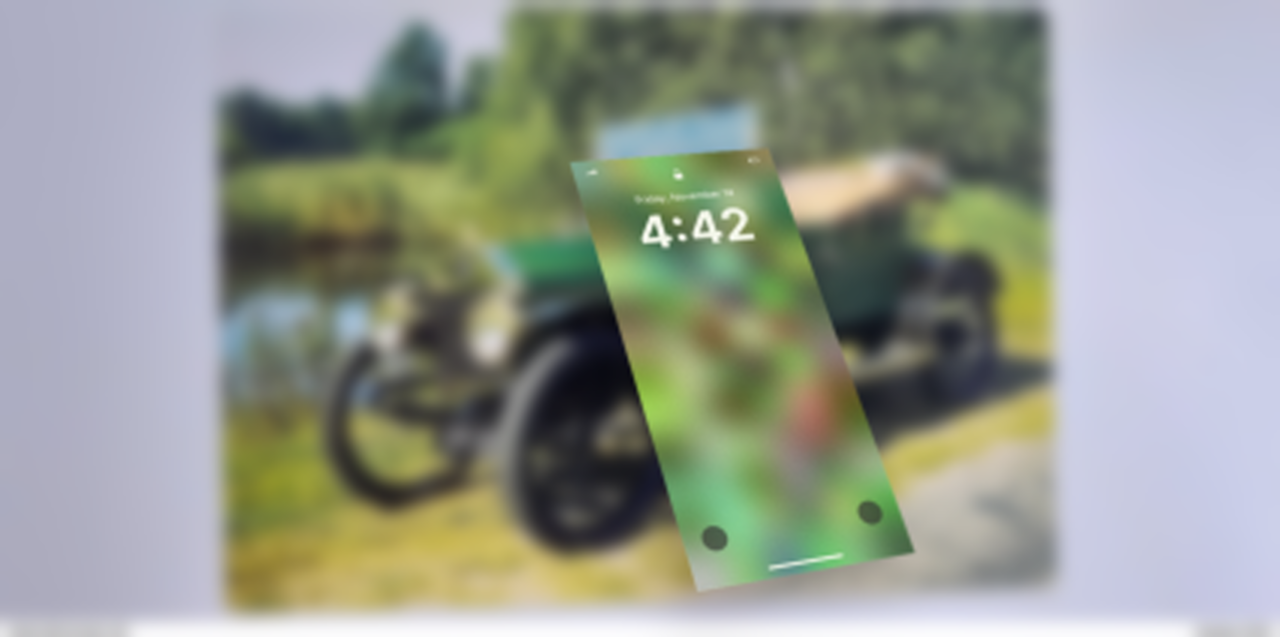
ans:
**4:42**
